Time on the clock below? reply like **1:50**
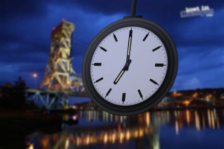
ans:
**7:00**
